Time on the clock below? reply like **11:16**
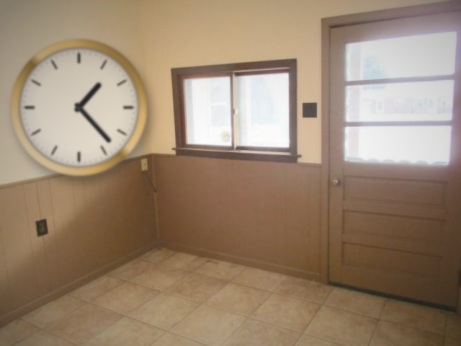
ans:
**1:23**
